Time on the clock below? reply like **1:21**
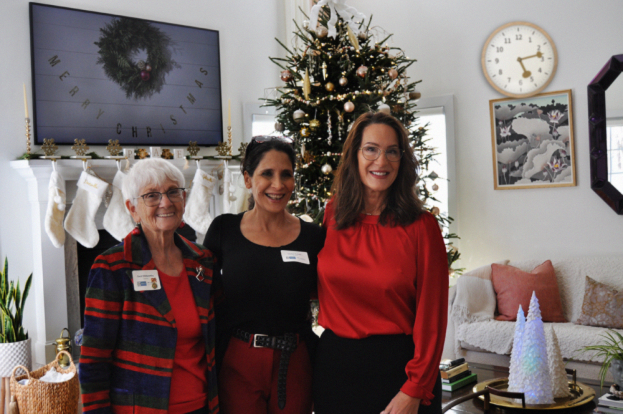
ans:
**5:13**
